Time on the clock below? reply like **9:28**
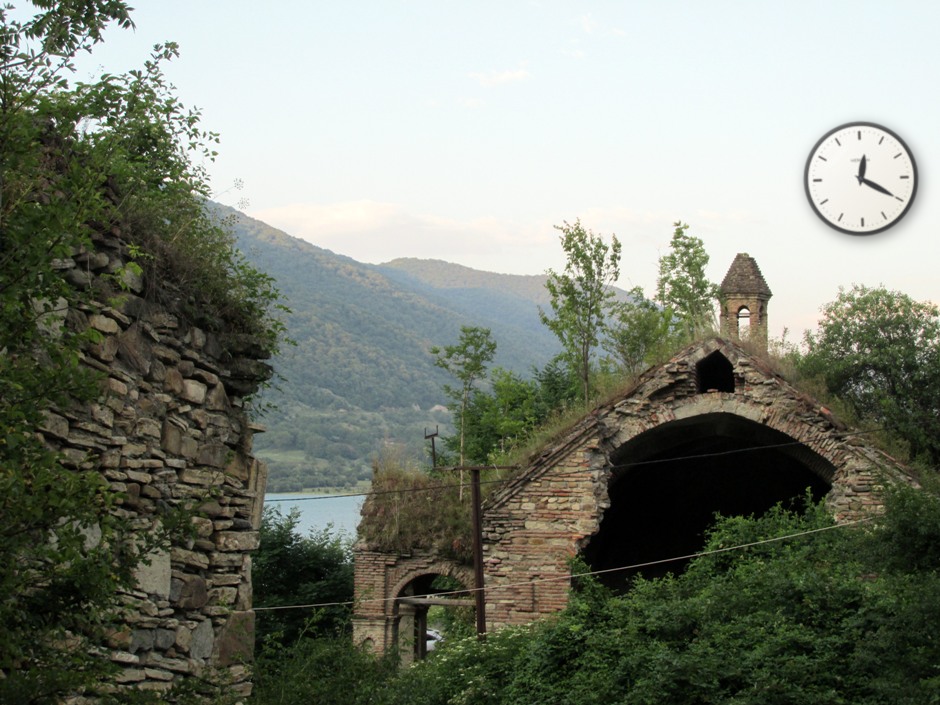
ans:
**12:20**
